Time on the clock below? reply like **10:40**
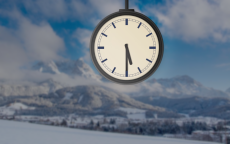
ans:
**5:30**
